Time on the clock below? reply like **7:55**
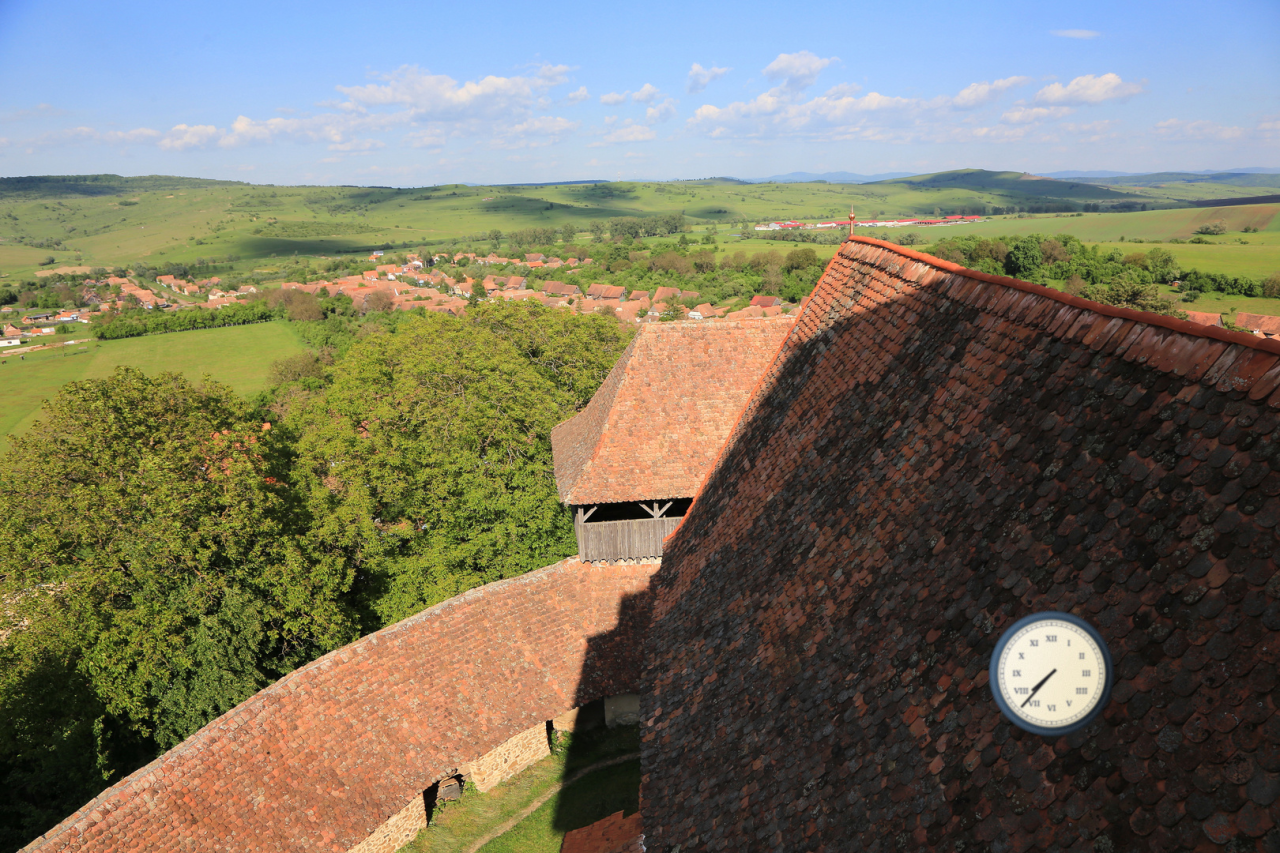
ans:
**7:37**
